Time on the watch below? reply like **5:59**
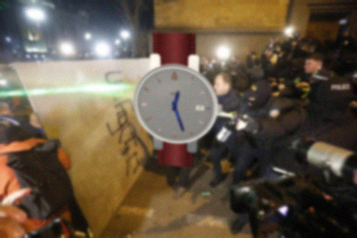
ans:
**12:27**
